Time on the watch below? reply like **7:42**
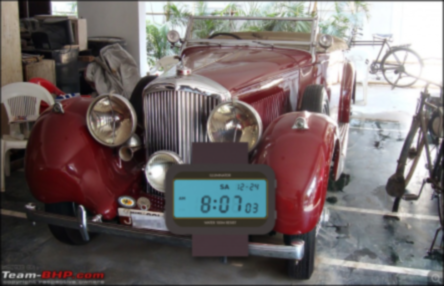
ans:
**8:07**
